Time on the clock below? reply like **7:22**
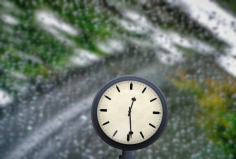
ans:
**12:29**
